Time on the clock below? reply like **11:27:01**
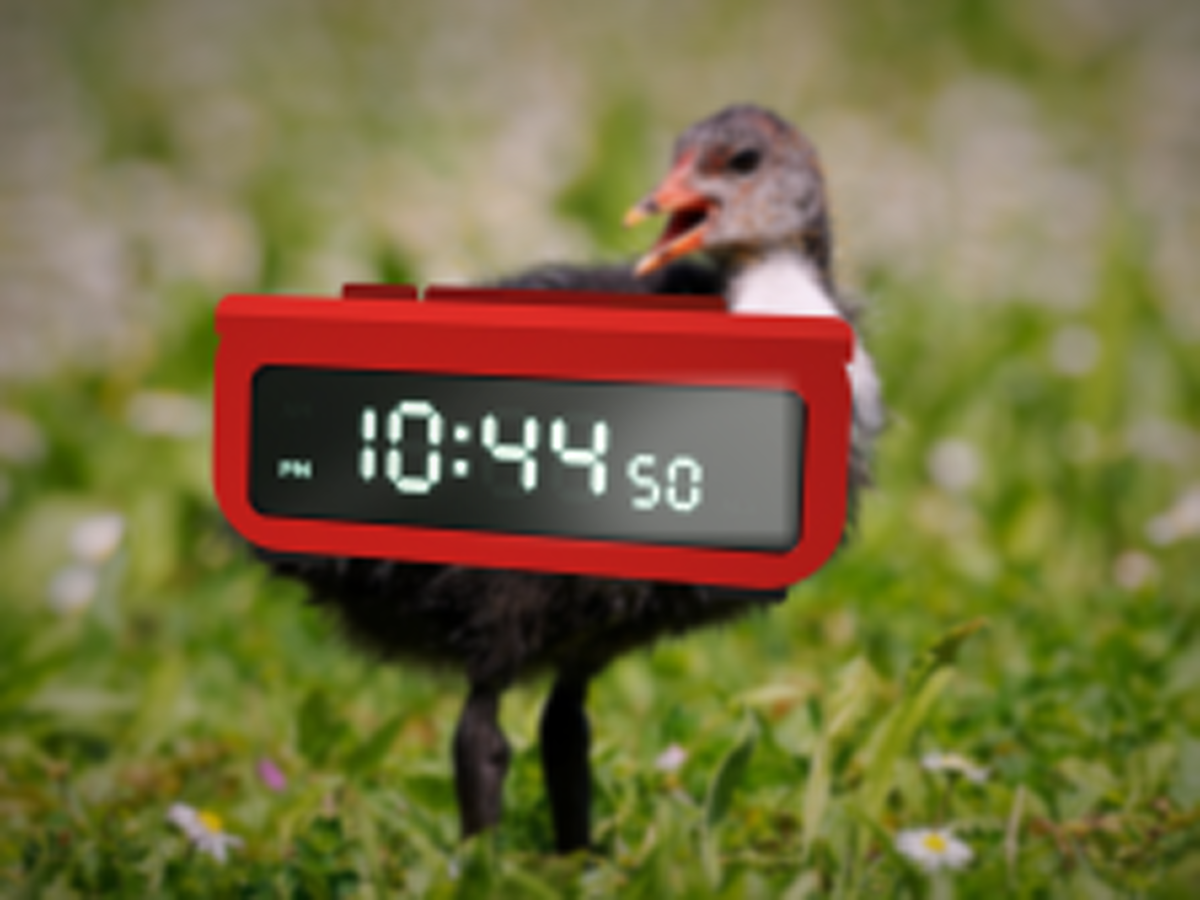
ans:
**10:44:50**
